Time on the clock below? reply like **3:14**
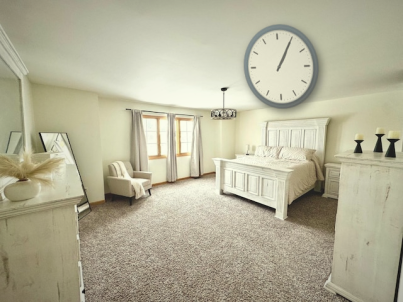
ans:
**1:05**
